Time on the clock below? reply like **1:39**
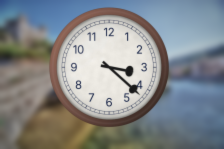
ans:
**3:22**
